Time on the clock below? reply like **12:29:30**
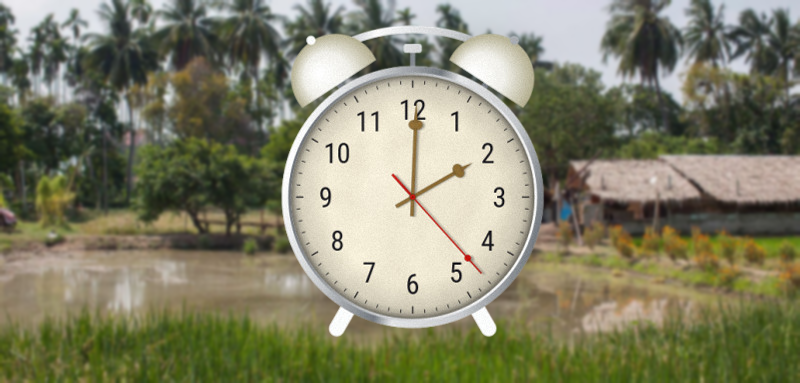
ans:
**2:00:23**
